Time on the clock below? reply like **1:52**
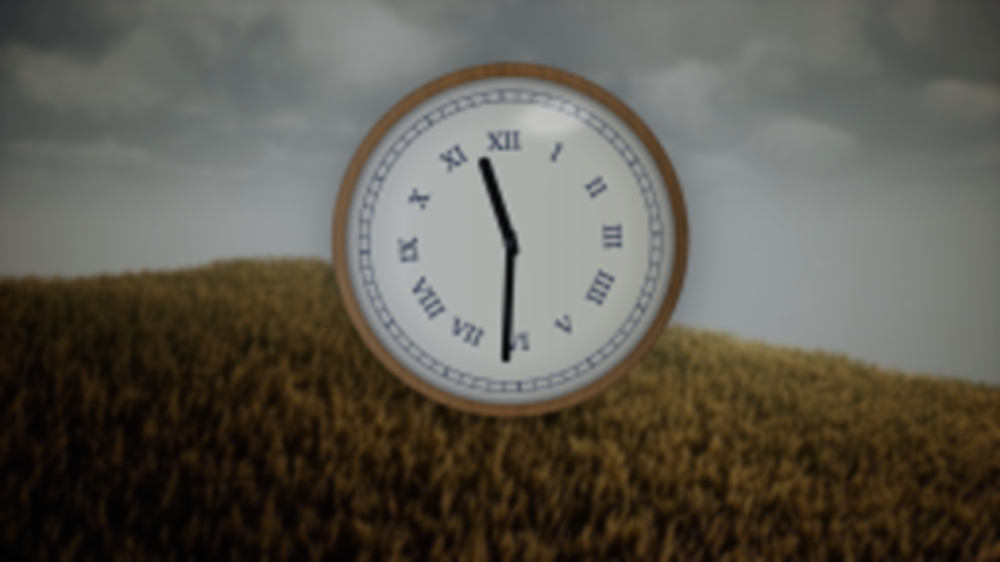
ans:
**11:31**
